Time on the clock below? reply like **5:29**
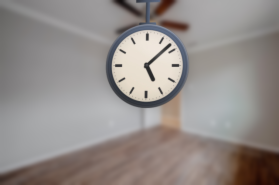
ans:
**5:08**
